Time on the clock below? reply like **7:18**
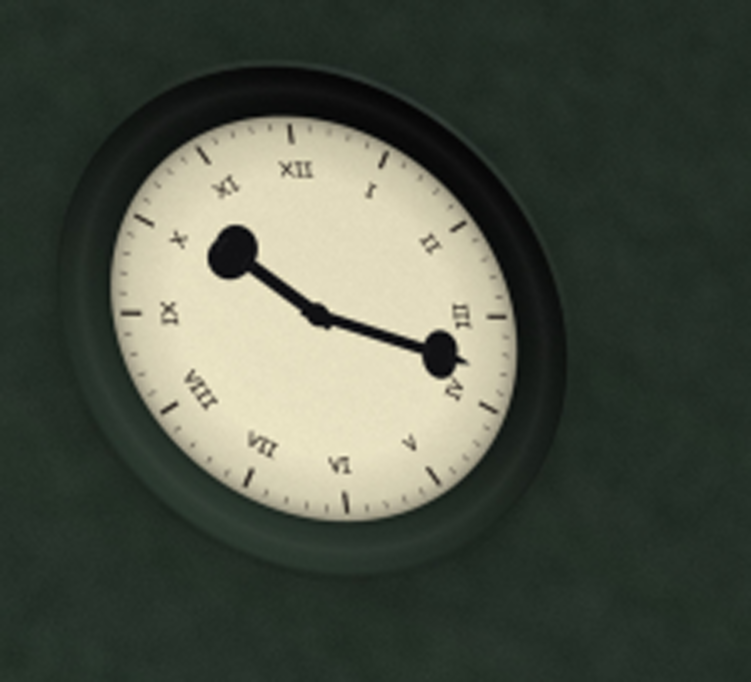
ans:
**10:18**
